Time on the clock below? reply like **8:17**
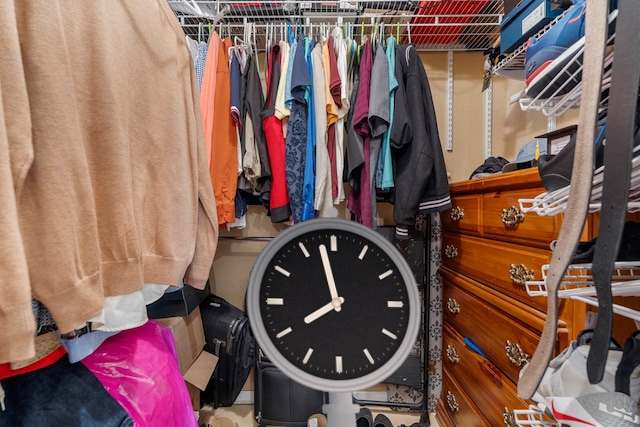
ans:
**7:58**
